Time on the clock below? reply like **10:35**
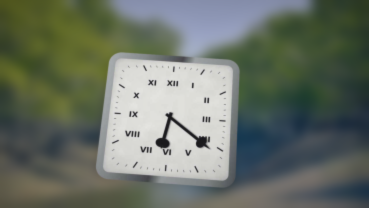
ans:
**6:21**
